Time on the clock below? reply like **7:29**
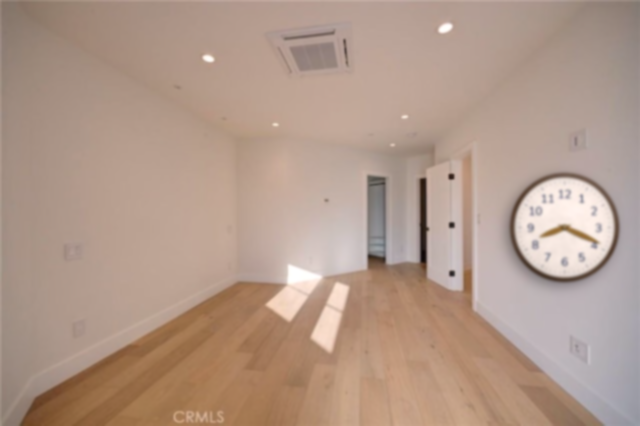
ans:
**8:19**
